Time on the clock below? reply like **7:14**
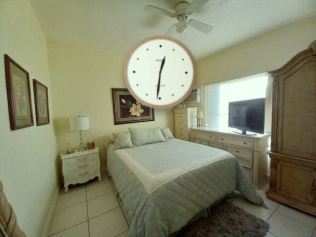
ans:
**12:31**
